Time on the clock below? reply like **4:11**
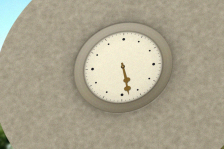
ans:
**5:28**
